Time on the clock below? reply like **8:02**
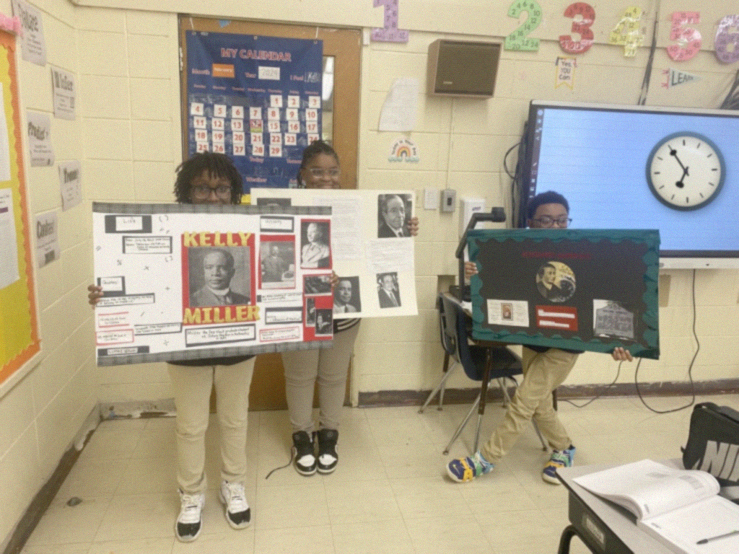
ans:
**6:55**
